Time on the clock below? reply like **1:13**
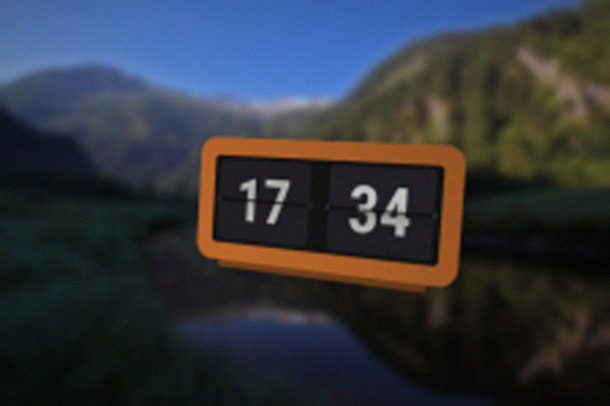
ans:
**17:34**
